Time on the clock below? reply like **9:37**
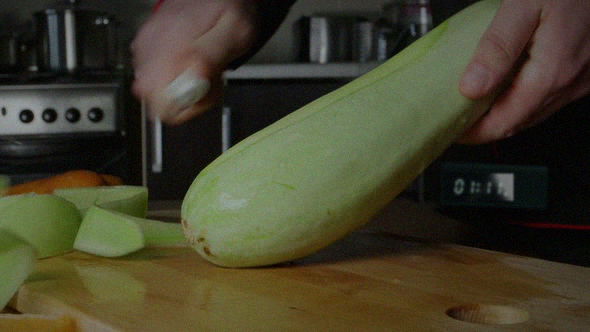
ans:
**1:11**
